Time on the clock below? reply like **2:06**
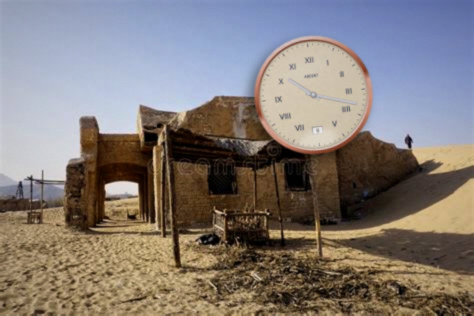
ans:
**10:18**
